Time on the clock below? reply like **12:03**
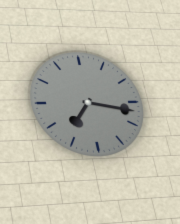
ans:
**7:17**
